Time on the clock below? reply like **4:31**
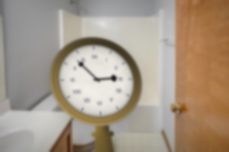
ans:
**2:53**
